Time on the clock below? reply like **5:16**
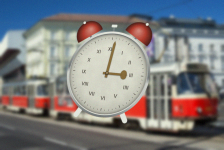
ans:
**3:01**
